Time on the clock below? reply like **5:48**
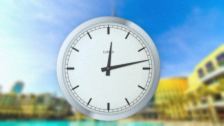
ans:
**12:13**
